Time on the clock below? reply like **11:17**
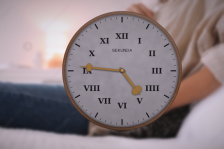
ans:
**4:46**
